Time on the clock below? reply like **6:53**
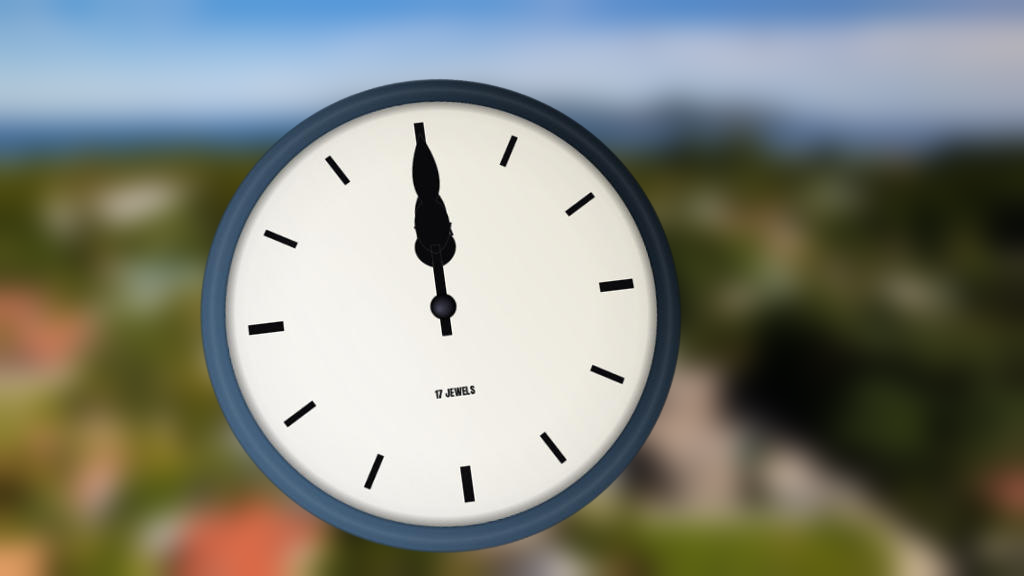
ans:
**12:00**
